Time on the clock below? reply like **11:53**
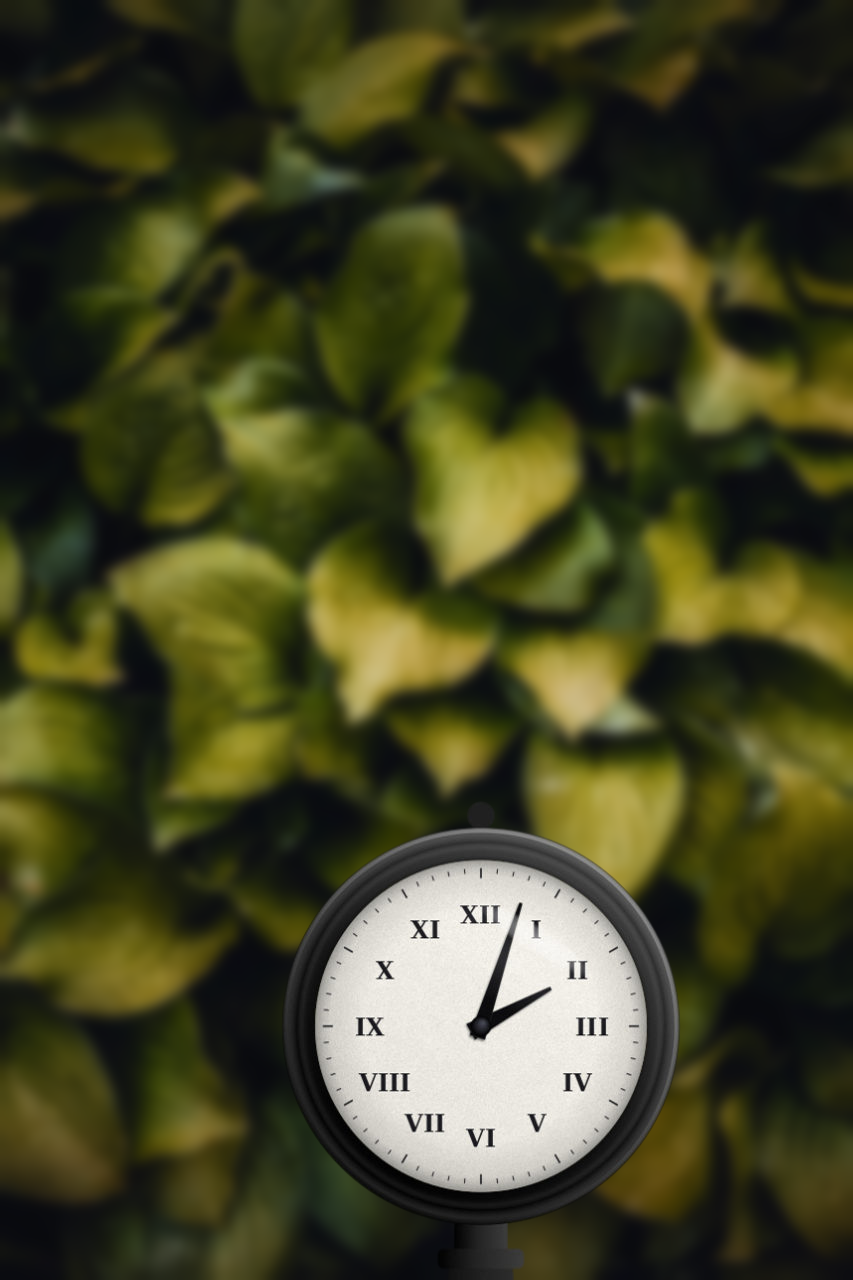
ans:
**2:03**
